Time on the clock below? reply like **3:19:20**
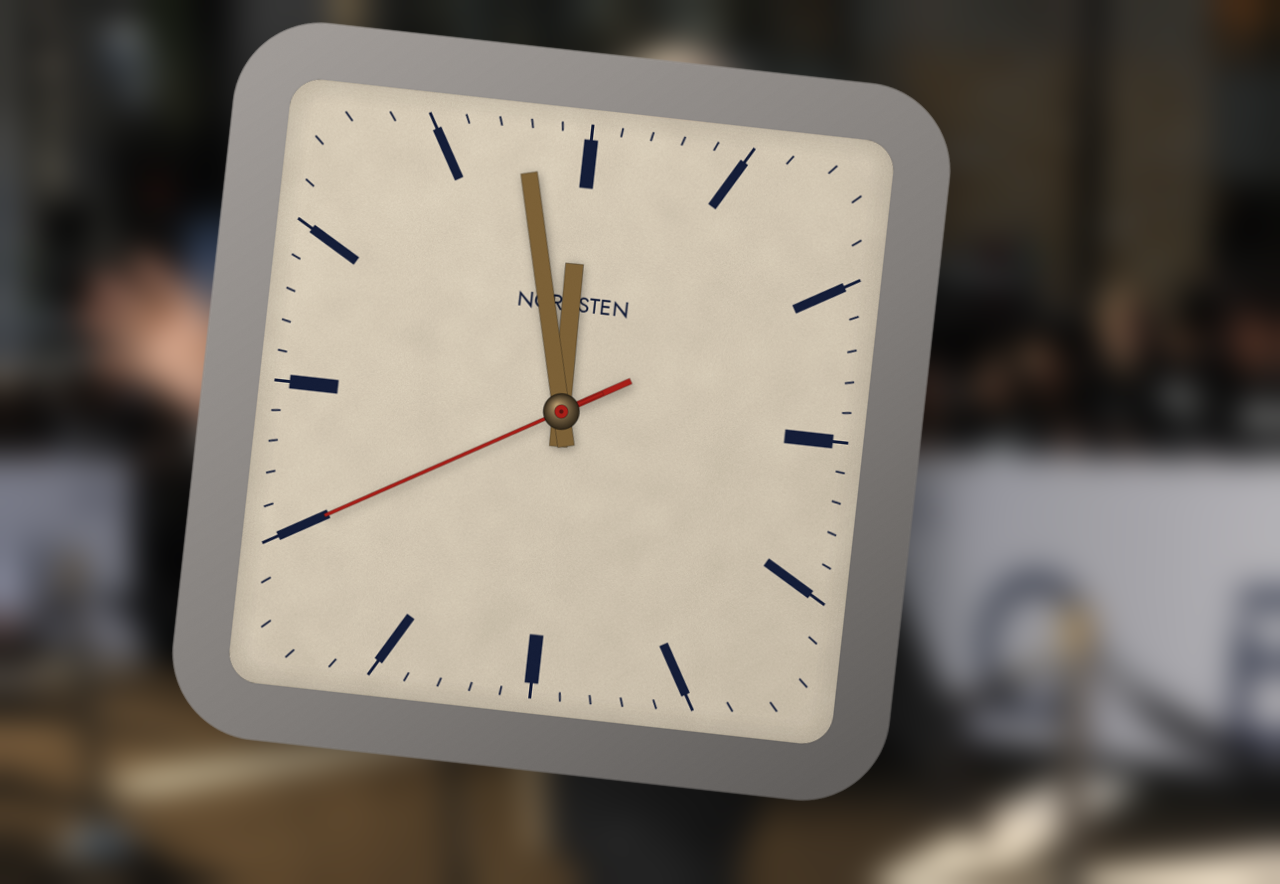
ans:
**11:57:40**
